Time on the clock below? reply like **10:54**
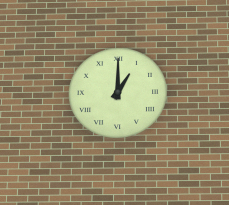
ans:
**1:00**
